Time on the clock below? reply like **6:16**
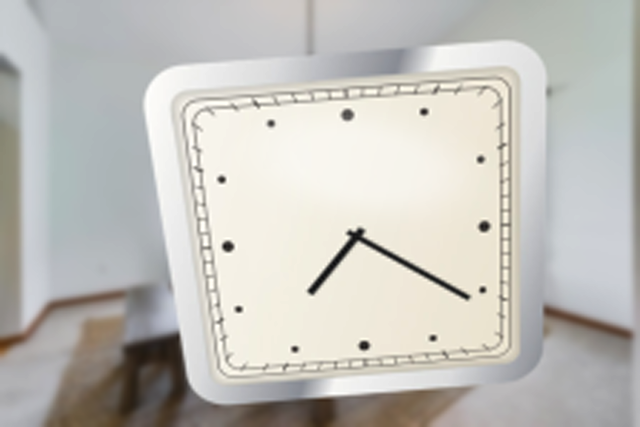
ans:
**7:21**
